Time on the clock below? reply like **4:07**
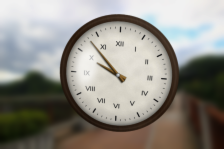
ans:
**9:53**
